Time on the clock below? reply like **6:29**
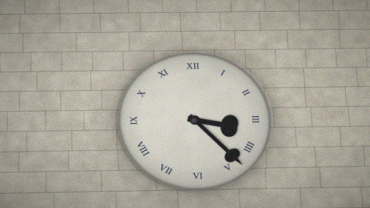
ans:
**3:23**
